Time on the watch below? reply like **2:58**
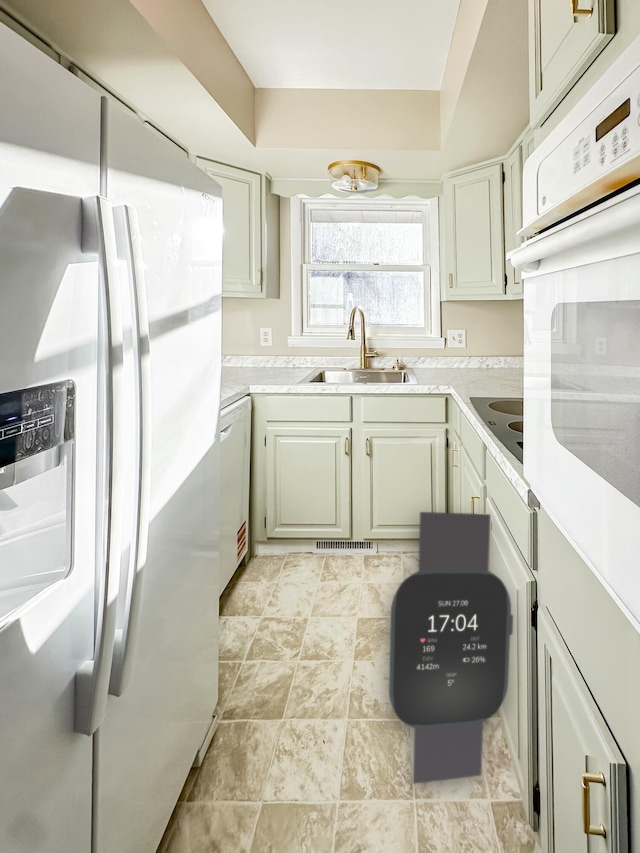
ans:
**17:04**
